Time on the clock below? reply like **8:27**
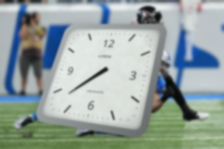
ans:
**7:38**
